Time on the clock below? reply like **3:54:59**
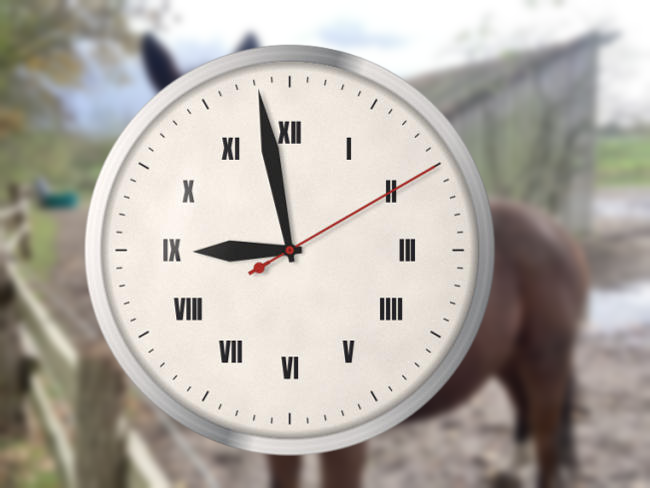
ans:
**8:58:10**
